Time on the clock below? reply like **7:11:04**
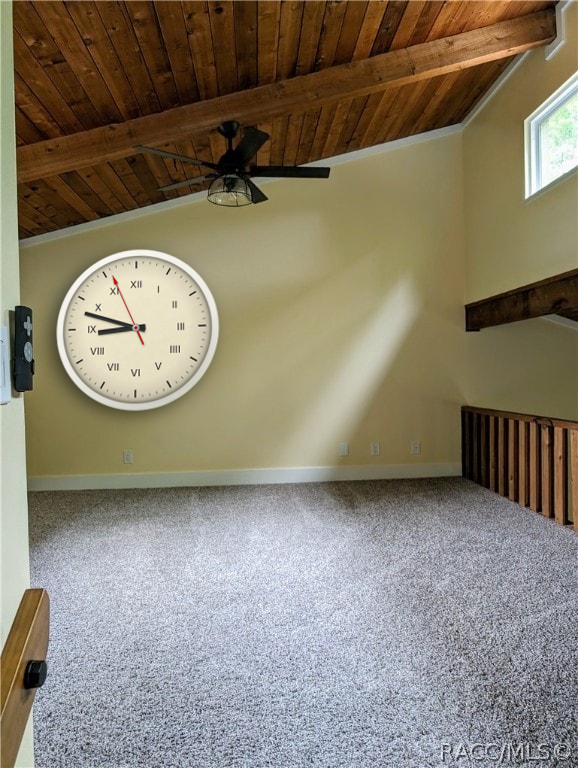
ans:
**8:47:56**
